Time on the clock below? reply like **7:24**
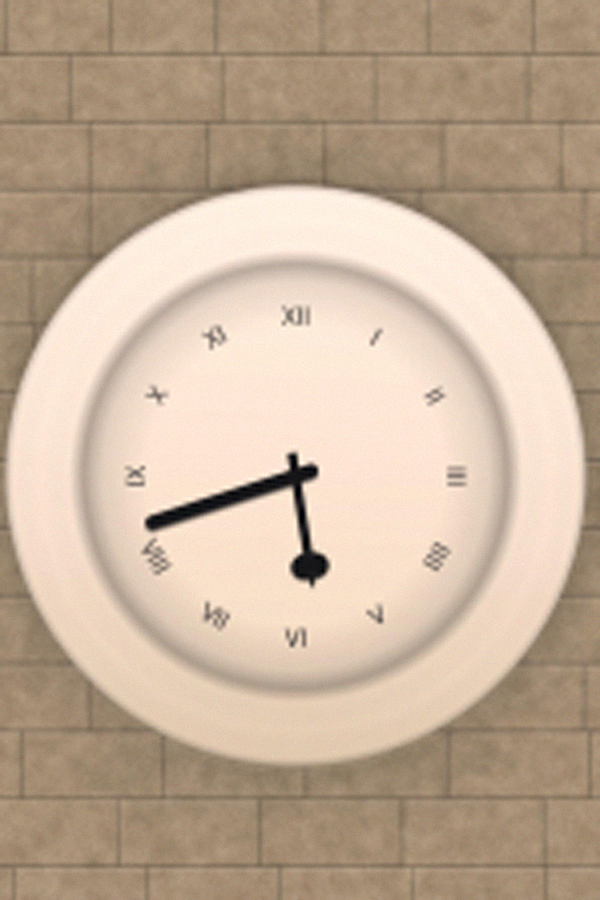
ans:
**5:42**
